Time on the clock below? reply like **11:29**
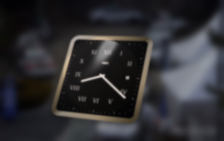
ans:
**8:21**
